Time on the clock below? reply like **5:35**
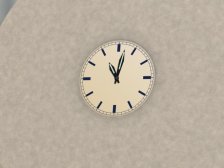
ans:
**11:02**
